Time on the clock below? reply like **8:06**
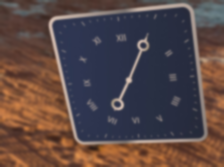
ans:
**7:05**
